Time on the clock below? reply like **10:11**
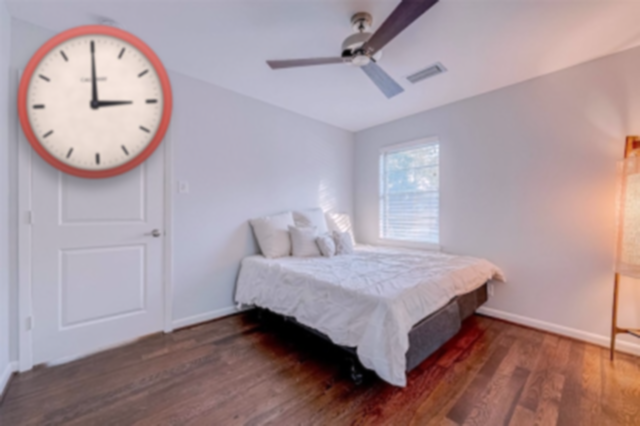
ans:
**3:00**
